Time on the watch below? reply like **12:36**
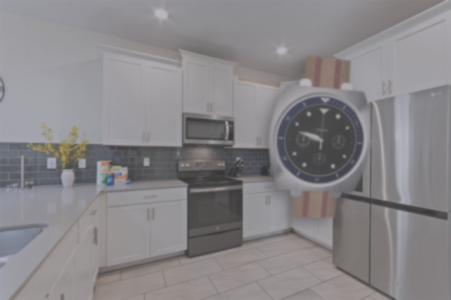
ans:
**9:48**
